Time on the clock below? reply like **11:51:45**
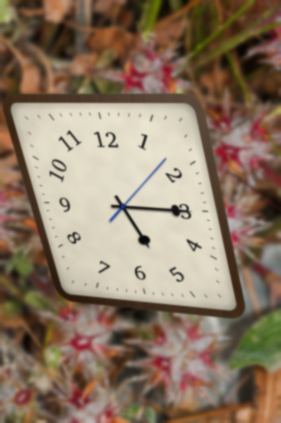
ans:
**5:15:08**
